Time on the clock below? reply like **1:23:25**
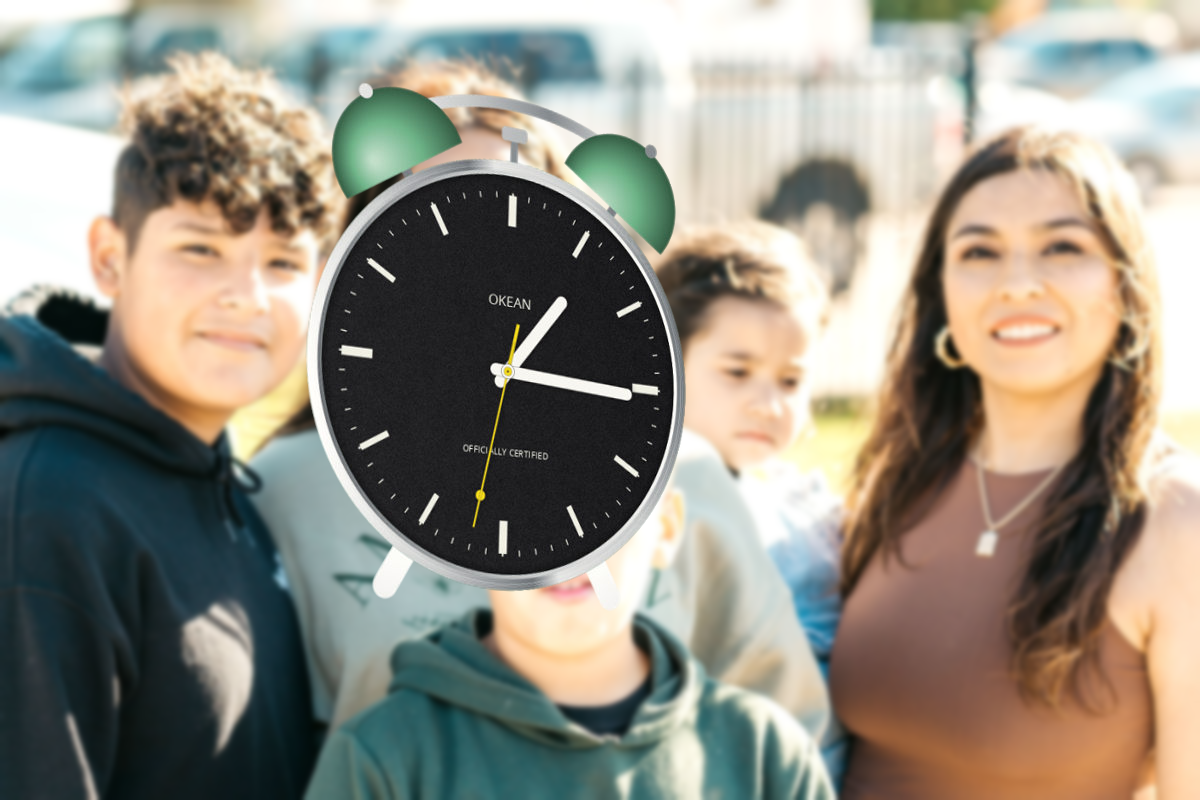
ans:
**1:15:32**
